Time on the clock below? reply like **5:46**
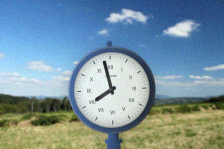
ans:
**7:58**
